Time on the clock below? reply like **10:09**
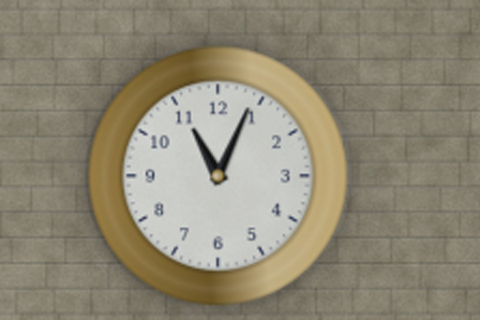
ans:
**11:04**
